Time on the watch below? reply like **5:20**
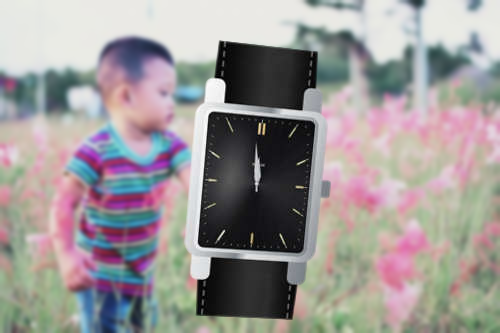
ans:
**11:59**
